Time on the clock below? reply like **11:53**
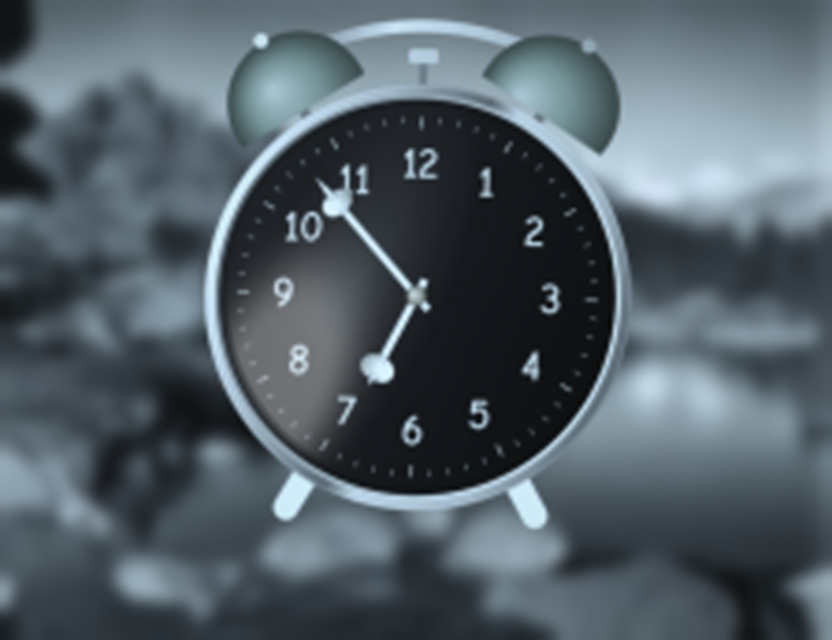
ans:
**6:53**
